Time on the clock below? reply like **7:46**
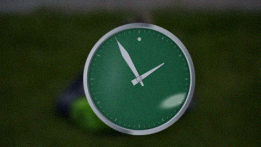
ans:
**1:55**
